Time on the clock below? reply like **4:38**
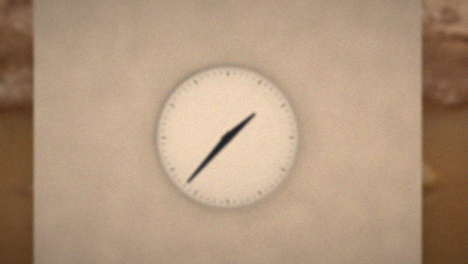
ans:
**1:37**
